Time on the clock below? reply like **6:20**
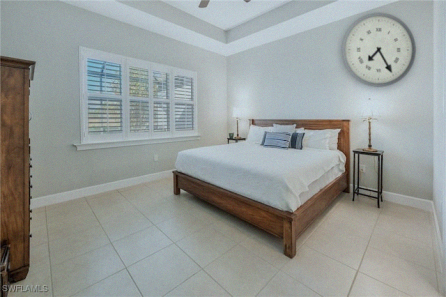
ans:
**7:25**
